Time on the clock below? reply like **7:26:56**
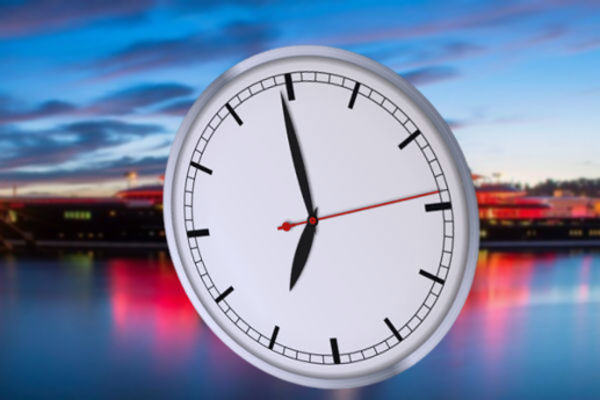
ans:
**6:59:14**
